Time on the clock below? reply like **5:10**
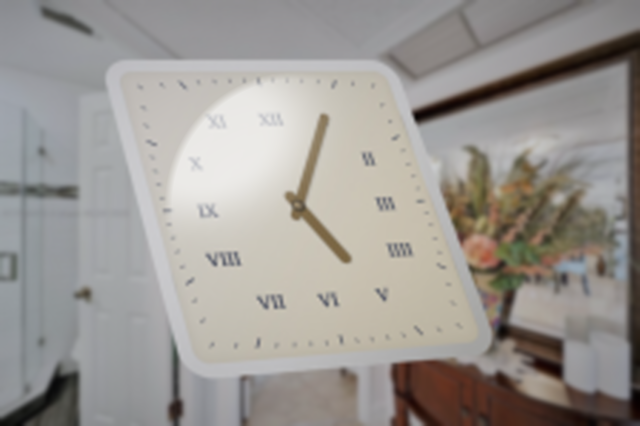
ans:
**5:05**
